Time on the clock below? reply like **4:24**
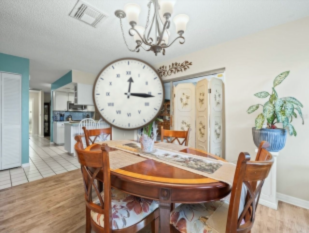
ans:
**12:16**
